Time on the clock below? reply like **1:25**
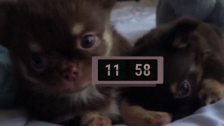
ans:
**11:58**
